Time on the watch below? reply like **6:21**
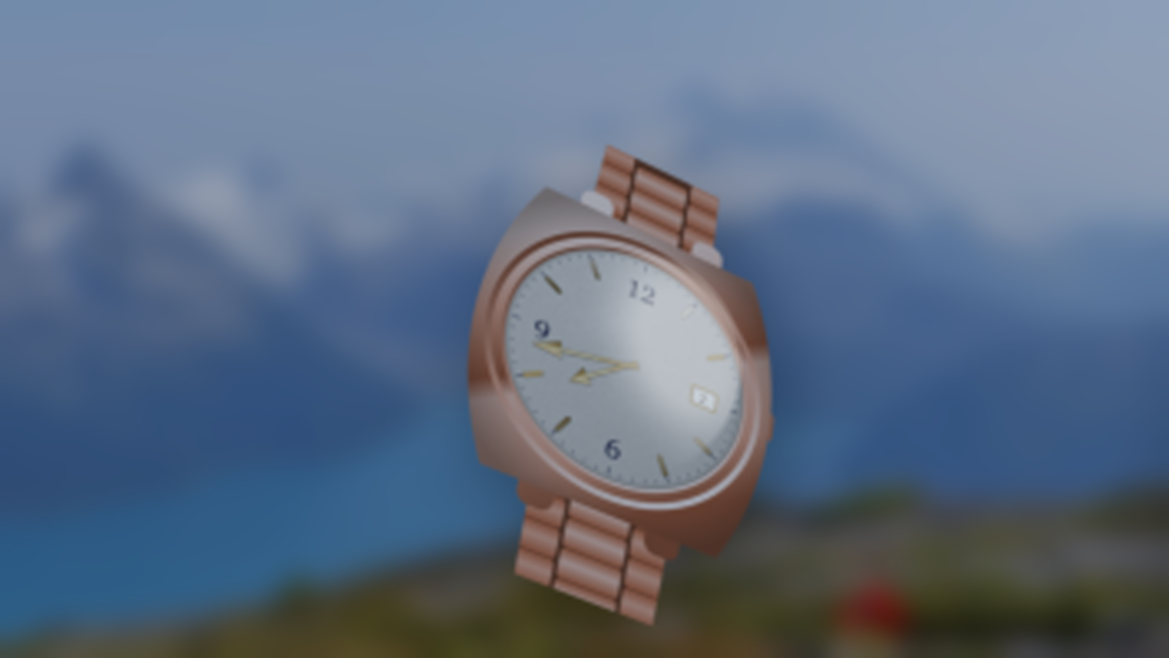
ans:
**7:43**
